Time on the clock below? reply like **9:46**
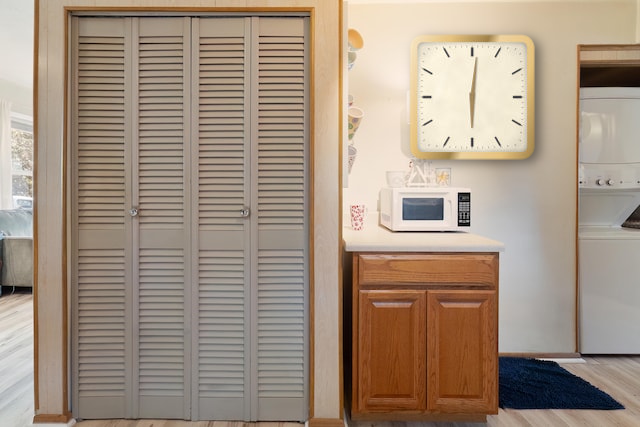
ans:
**6:01**
